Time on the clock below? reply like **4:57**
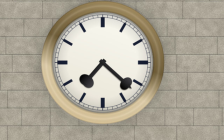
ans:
**7:22**
